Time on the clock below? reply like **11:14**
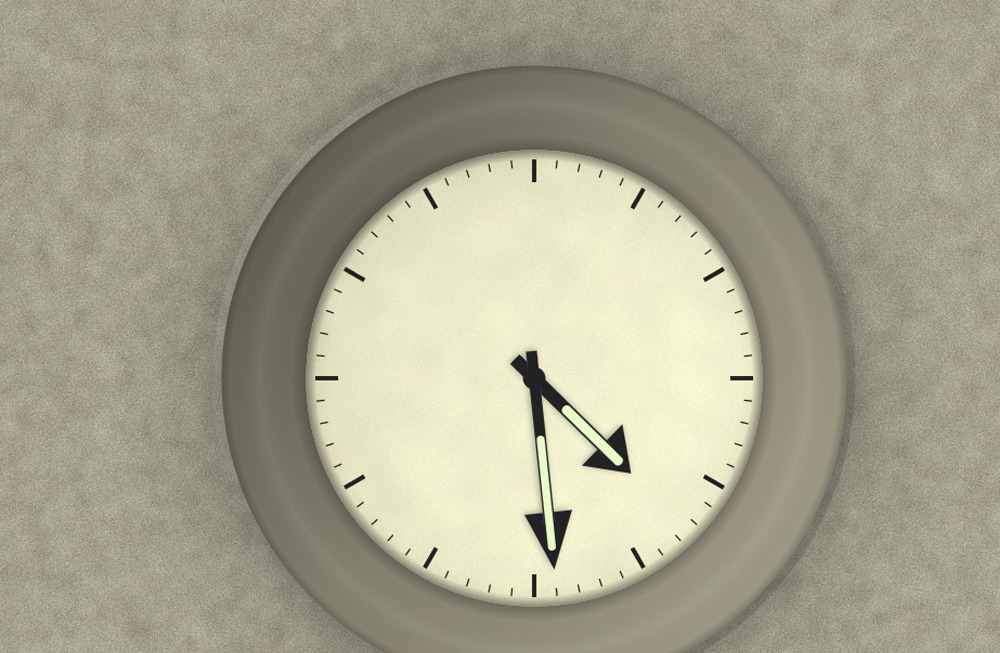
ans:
**4:29**
